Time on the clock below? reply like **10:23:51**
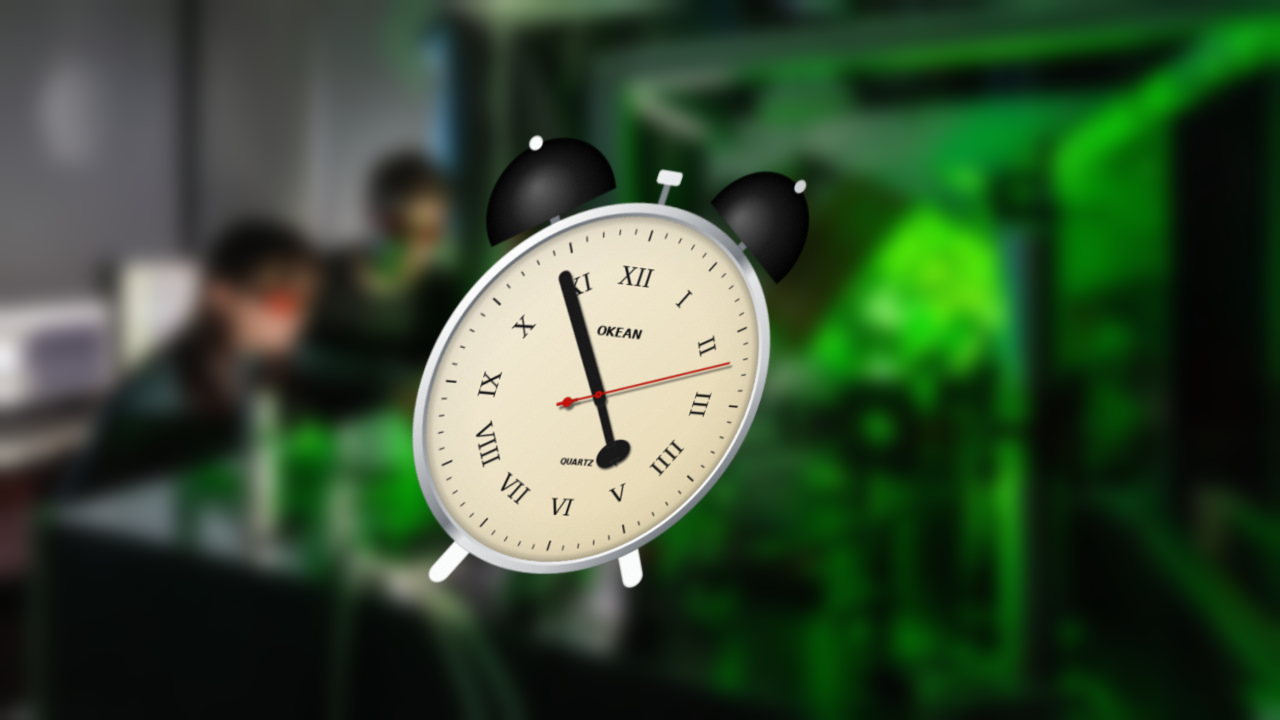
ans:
**4:54:12**
